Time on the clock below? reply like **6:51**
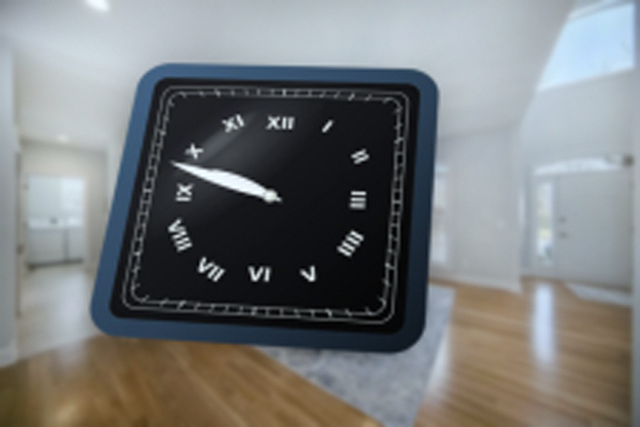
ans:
**9:48**
